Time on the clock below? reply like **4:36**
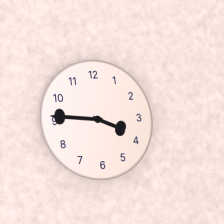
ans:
**3:46**
